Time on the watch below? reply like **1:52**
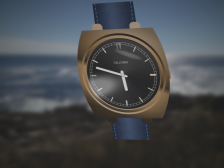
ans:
**5:48**
